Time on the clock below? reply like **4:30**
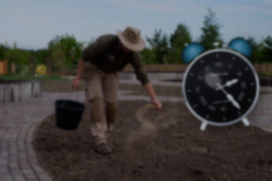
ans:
**2:24**
